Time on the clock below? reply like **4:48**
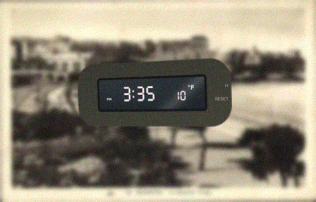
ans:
**3:35**
